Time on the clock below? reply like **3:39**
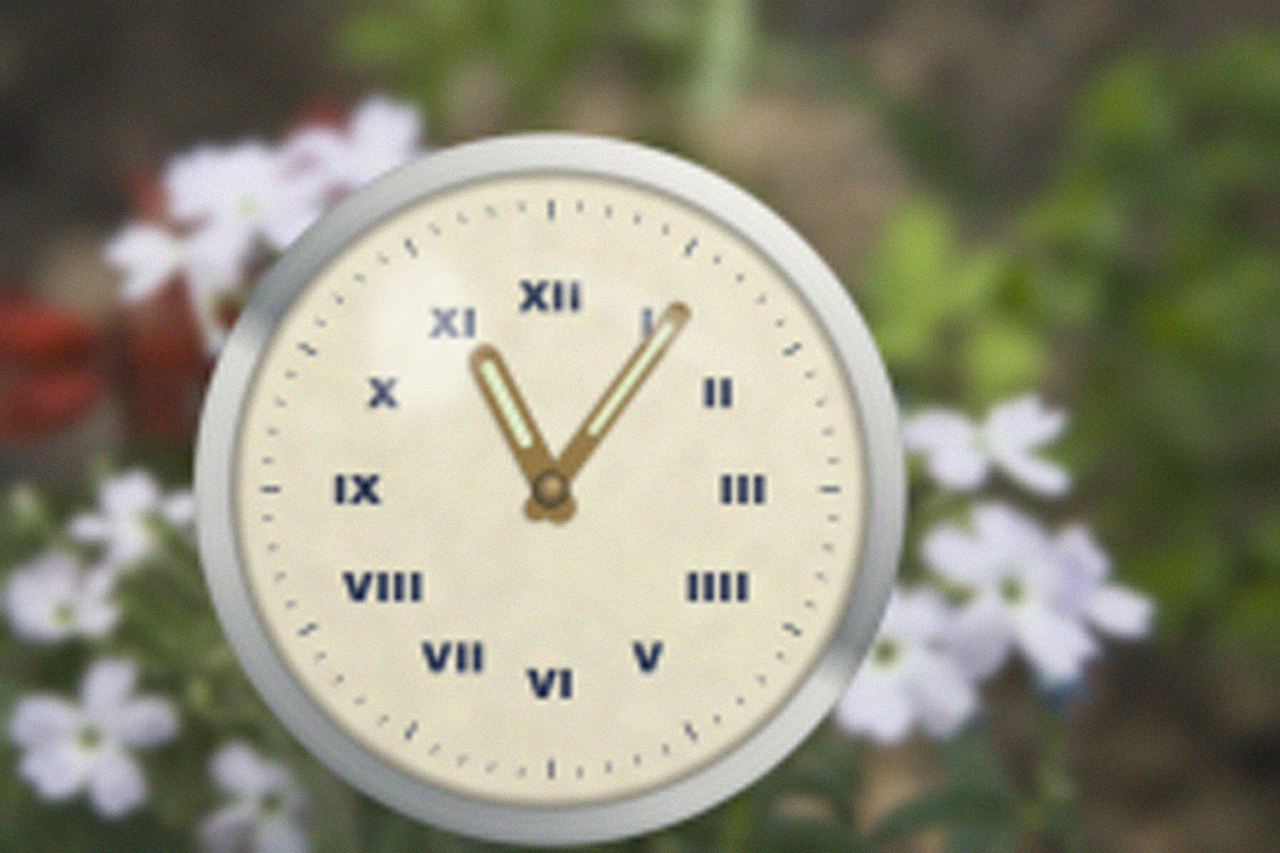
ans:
**11:06**
